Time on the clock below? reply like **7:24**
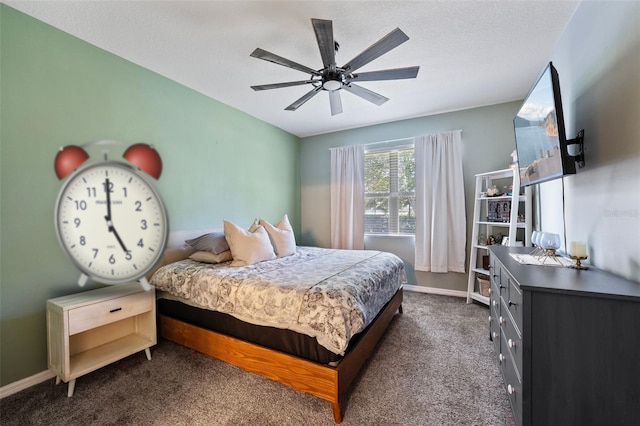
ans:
**5:00**
